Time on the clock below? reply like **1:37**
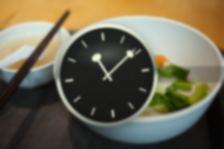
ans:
**11:09**
